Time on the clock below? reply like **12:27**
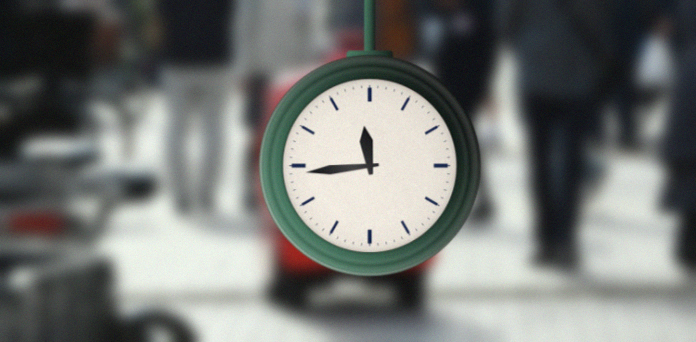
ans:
**11:44**
